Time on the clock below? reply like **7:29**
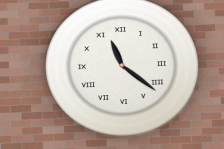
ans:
**11:22**
